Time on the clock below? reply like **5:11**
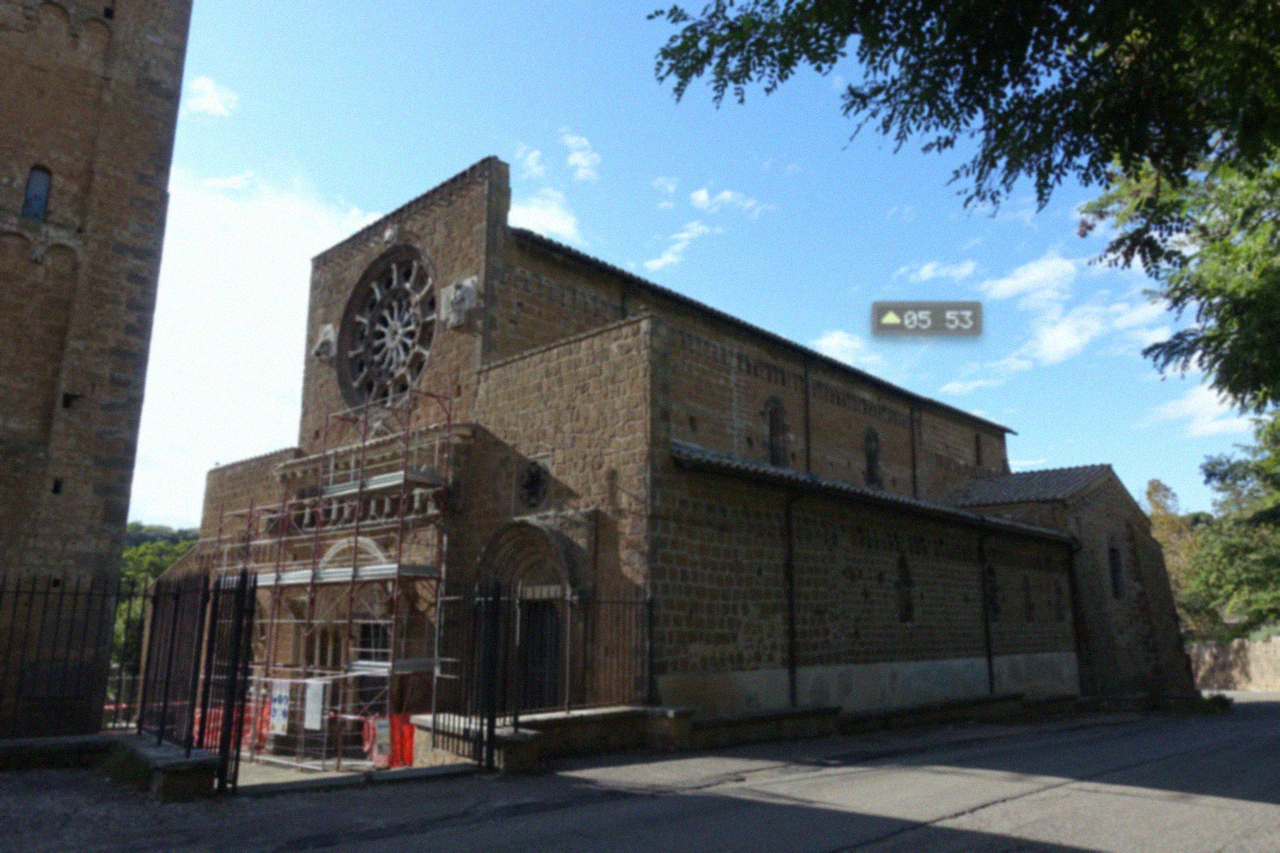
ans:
**5:53**
